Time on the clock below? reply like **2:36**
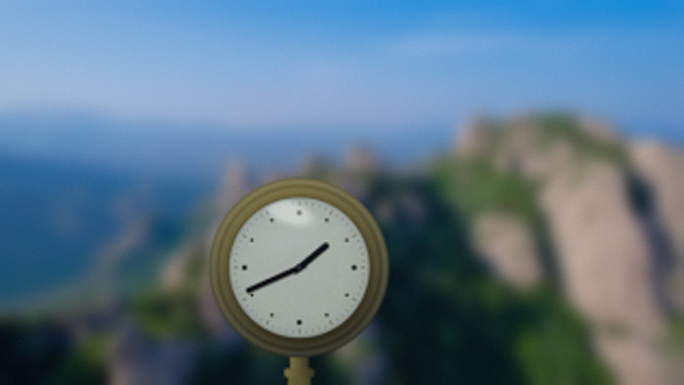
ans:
**1:41**
